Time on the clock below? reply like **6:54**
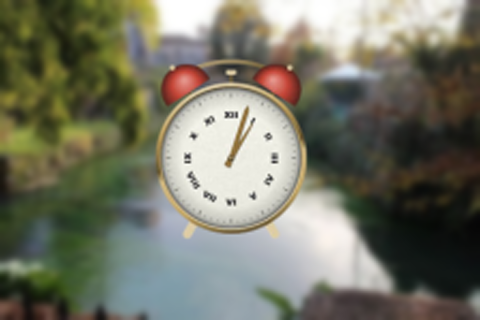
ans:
**1:03**
